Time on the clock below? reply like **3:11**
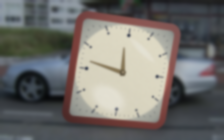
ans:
**11:47**
